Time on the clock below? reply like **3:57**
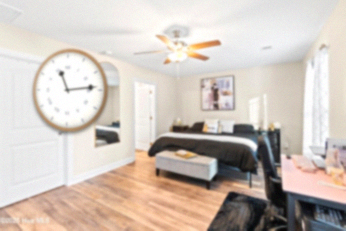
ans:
**11:14**
